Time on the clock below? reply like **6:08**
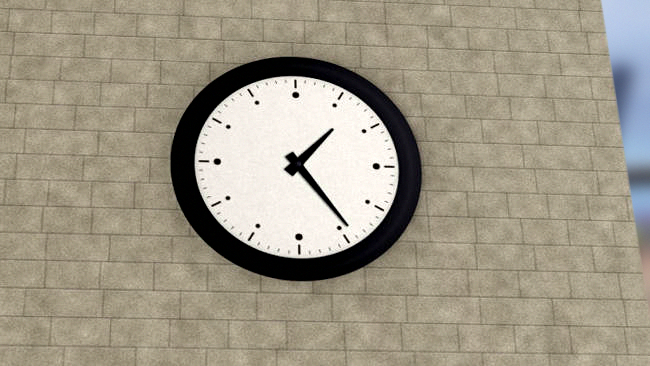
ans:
**1:24**
